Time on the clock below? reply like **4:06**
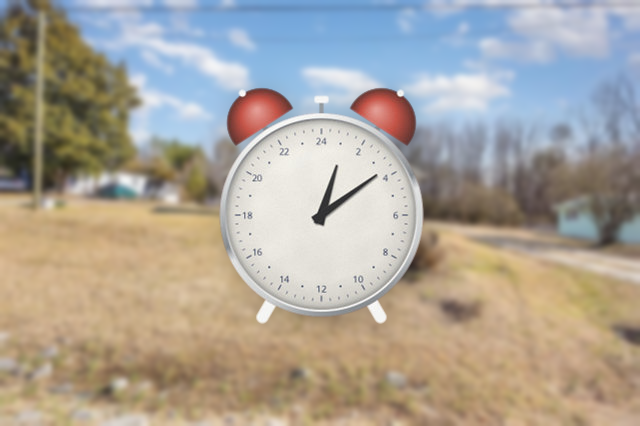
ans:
**1:09**
